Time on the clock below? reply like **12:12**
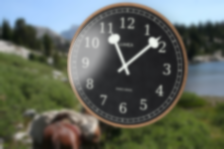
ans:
**11:08**
